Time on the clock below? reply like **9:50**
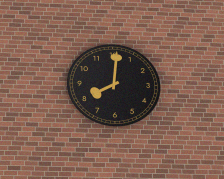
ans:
**8:01**
